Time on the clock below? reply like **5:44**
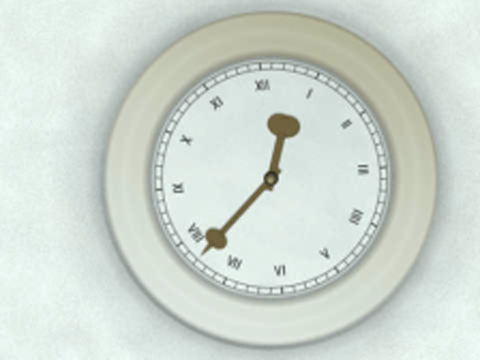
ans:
**12:38**
